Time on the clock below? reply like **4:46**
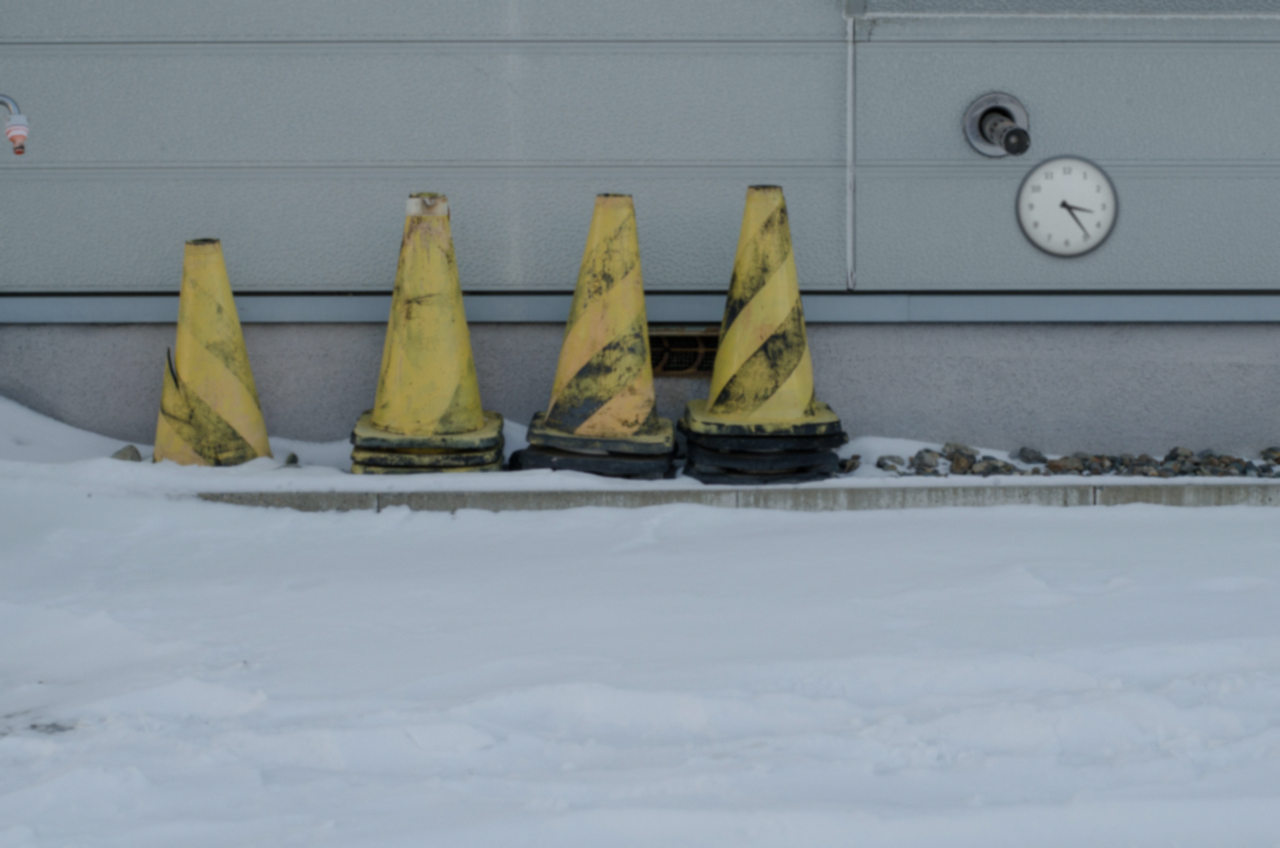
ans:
**3:24**
